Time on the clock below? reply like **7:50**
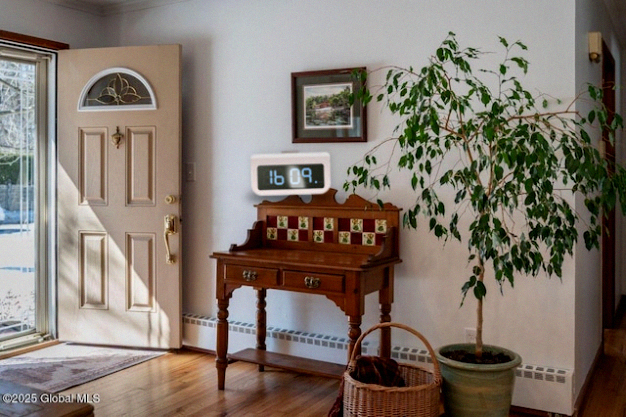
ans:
**16:09**
